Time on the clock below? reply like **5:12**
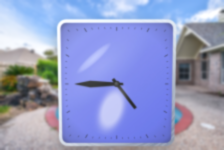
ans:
**4:45**
